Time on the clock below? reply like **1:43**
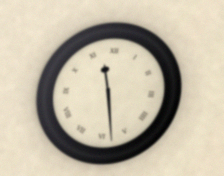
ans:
**11:28**
